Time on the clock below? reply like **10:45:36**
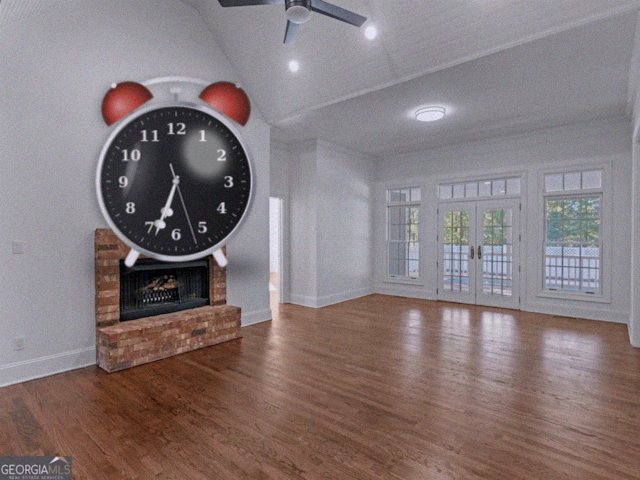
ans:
**6:33:27**
